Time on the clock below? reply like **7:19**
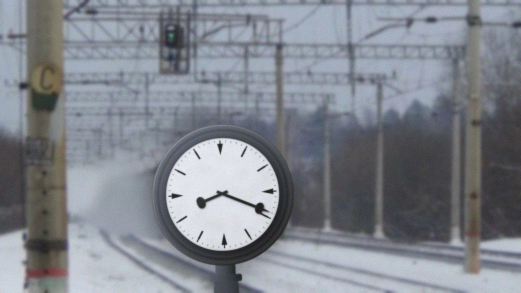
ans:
**8:19**
